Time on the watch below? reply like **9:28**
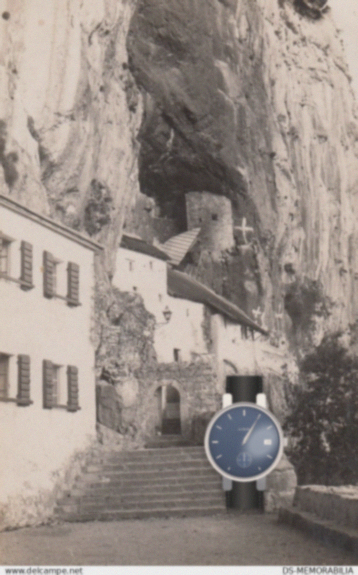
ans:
**1:05**
